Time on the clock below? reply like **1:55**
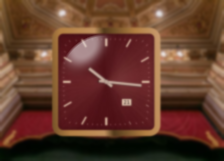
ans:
**10:16**
